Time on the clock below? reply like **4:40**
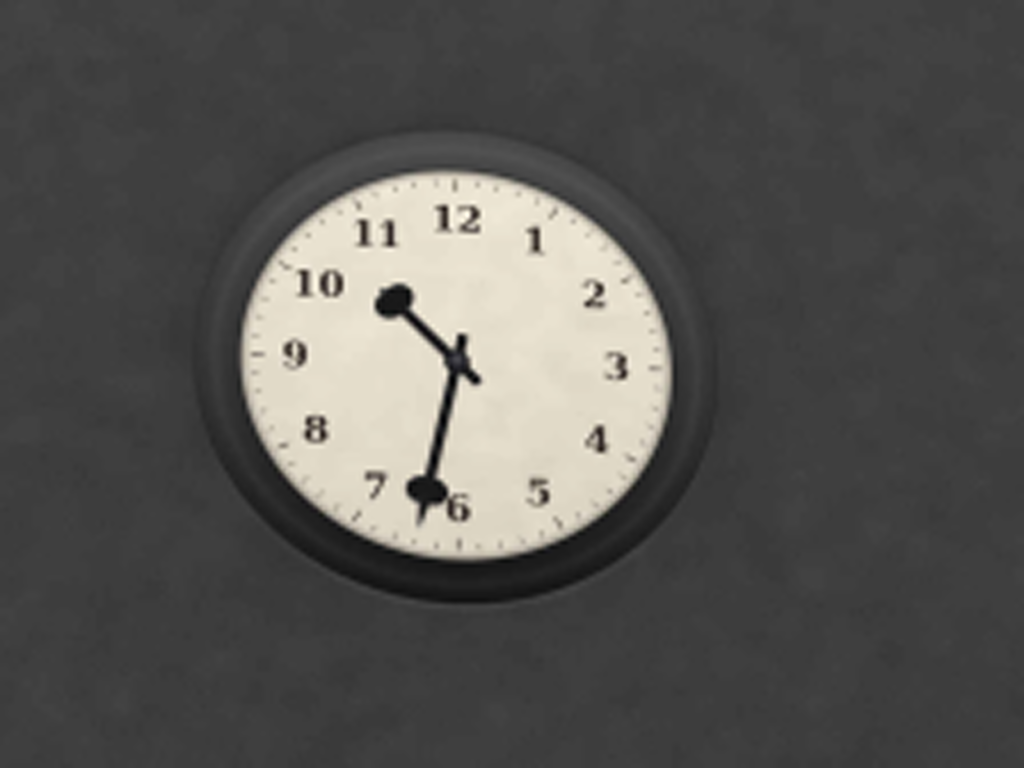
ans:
**10:32**
